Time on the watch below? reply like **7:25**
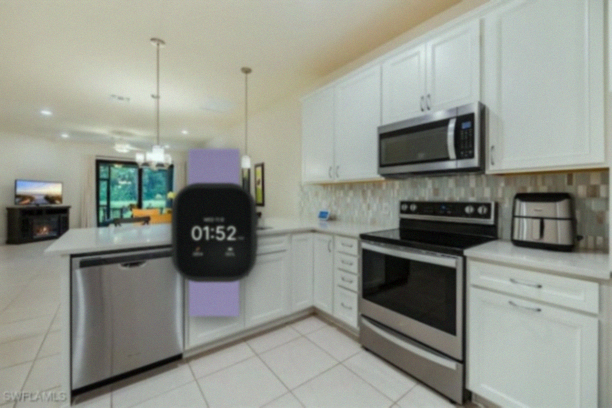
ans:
**1:52**
